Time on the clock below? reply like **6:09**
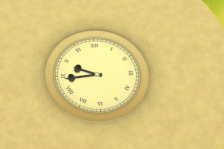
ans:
**9:44**
